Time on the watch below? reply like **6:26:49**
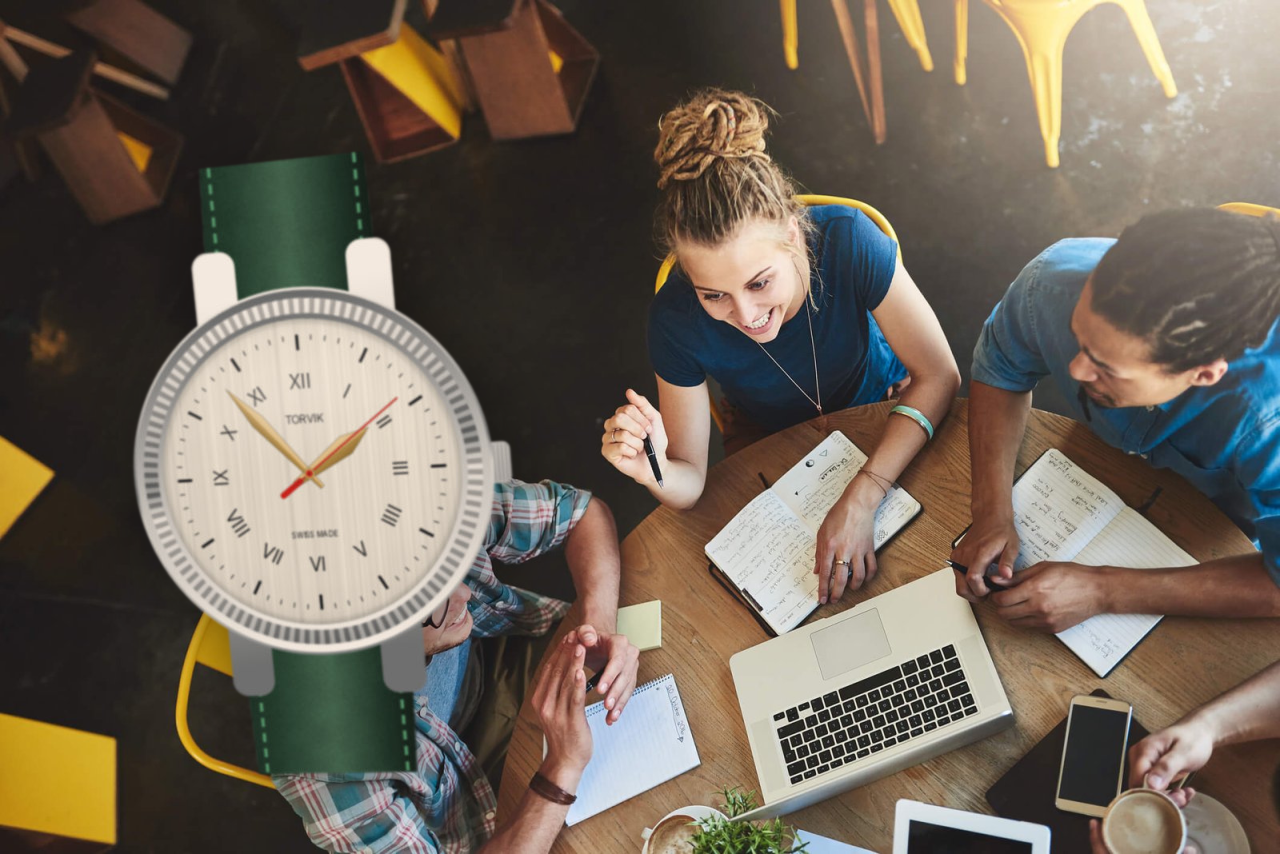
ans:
**1:53:09**
